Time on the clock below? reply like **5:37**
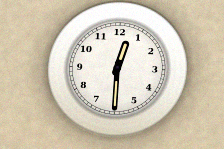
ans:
**12:30**
